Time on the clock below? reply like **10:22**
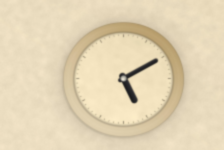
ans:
**5:10**
